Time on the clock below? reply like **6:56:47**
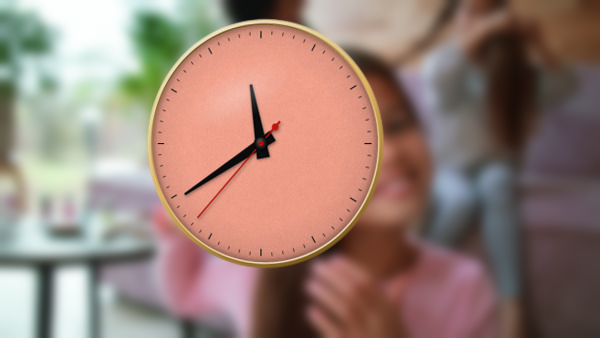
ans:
**11:39:37**
